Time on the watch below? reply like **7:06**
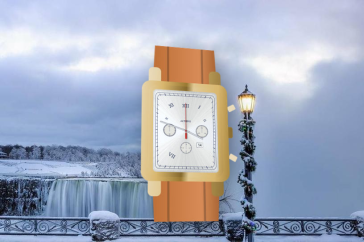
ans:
**3:48**
